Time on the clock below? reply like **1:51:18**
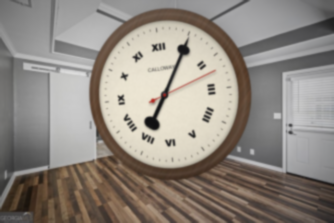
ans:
**7:05:12**
